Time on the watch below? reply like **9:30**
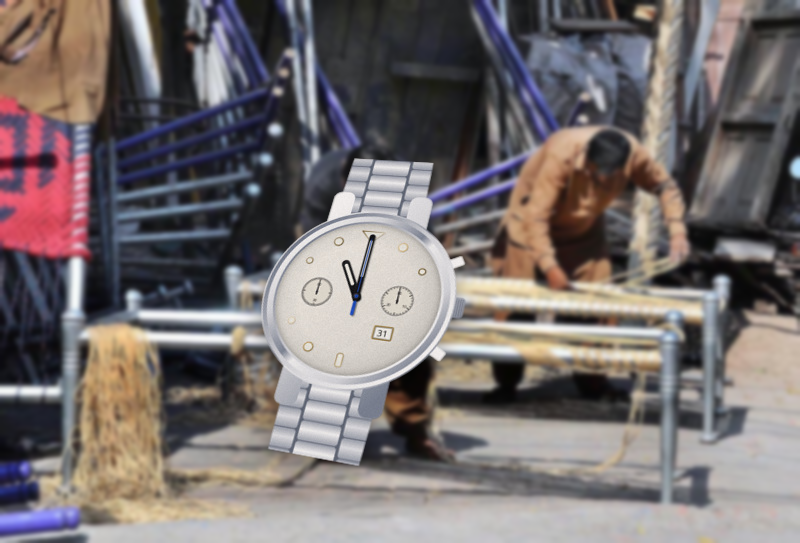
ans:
**11:00**
